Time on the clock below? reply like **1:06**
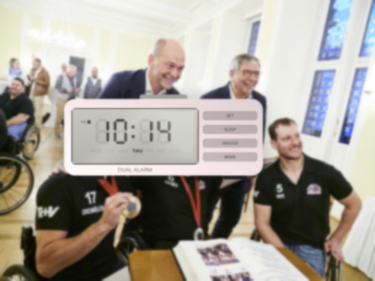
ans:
**10:14**
